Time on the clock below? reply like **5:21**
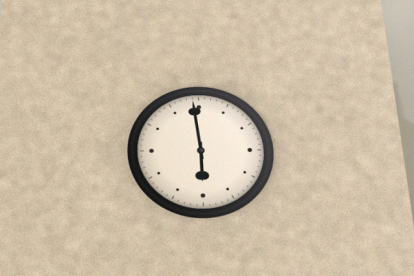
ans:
**5:59**
